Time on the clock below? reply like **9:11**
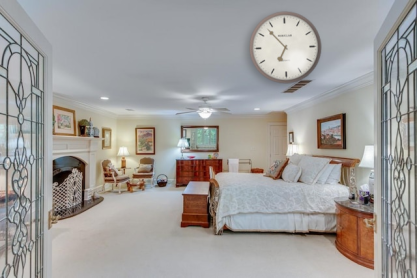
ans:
**6:53**
